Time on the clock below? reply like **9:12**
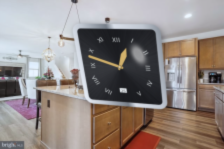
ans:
**12:48**
